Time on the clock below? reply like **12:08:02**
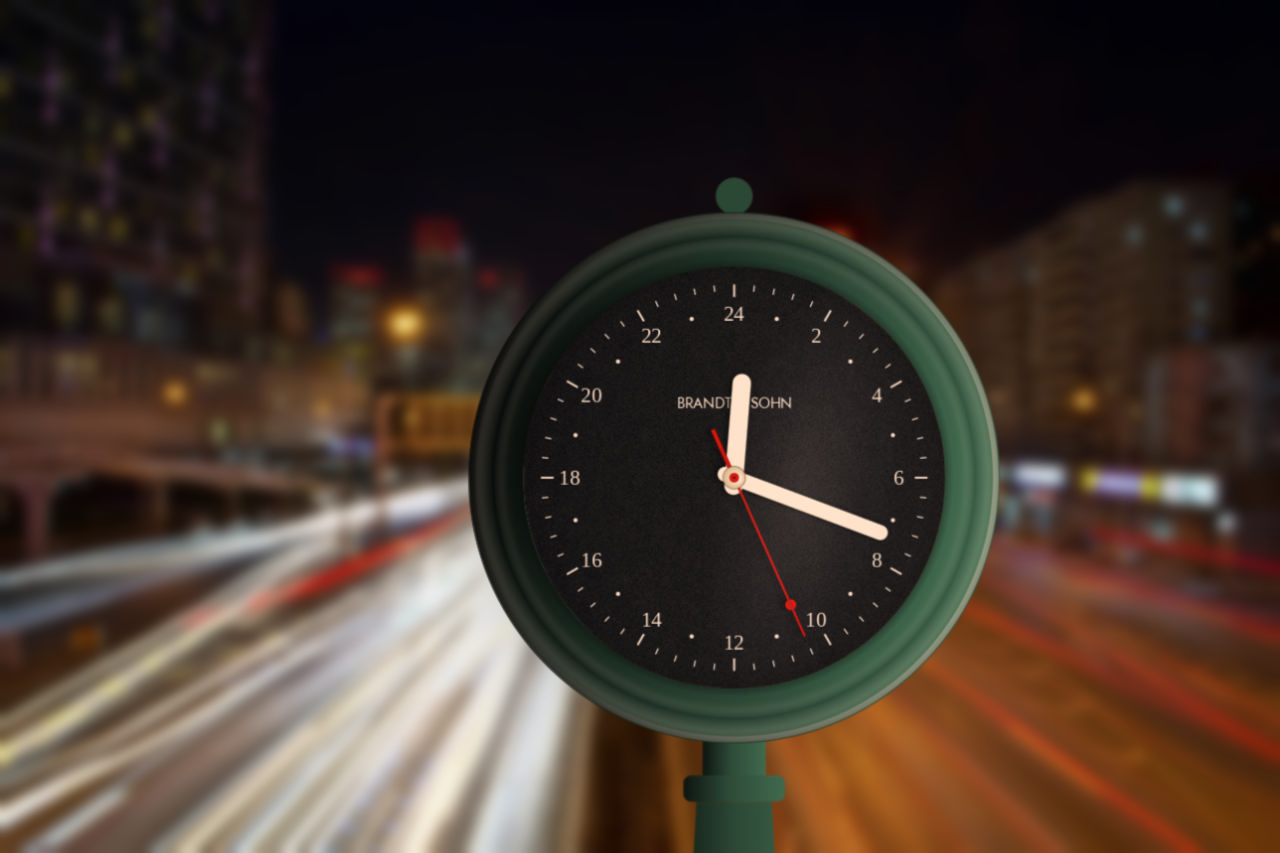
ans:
**0:18:26**
